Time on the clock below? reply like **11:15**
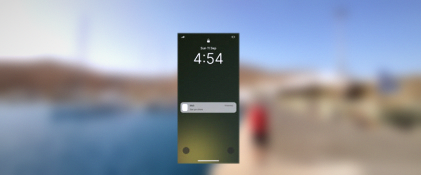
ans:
**4:54**
